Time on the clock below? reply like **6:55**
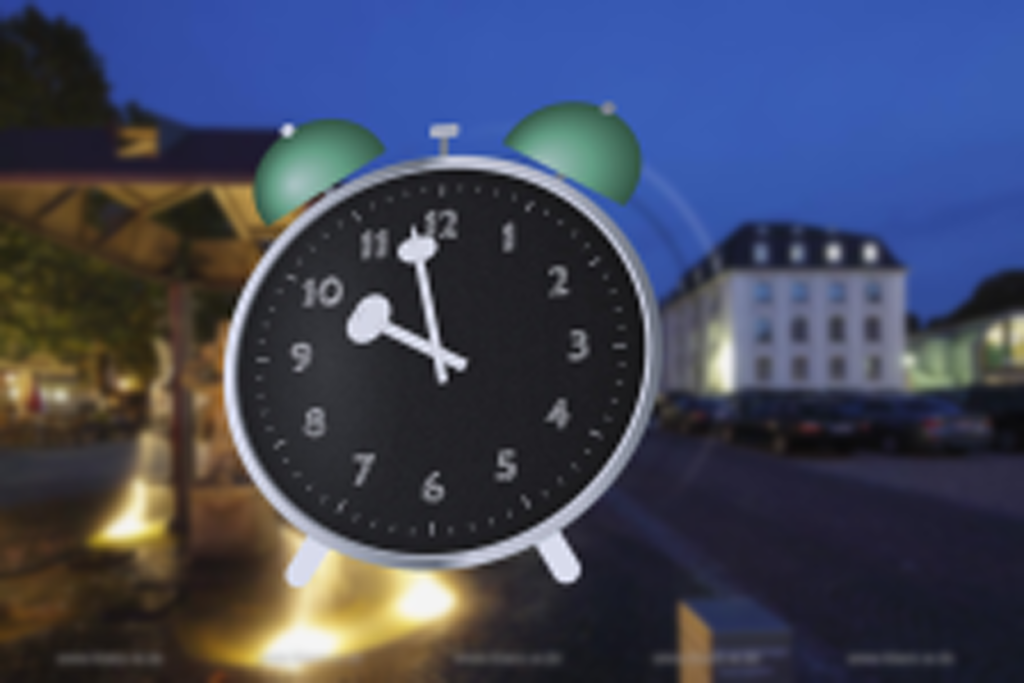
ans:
**9:58**
